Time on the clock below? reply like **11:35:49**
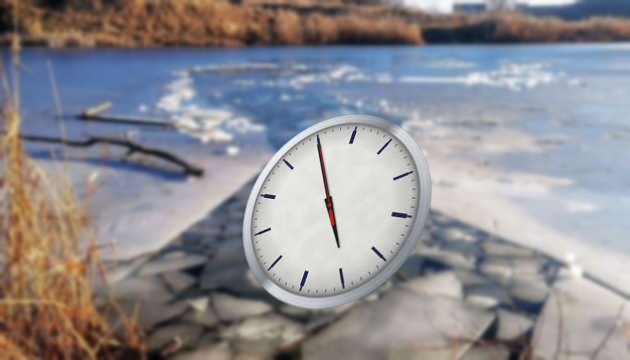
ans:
**4:54:55**
